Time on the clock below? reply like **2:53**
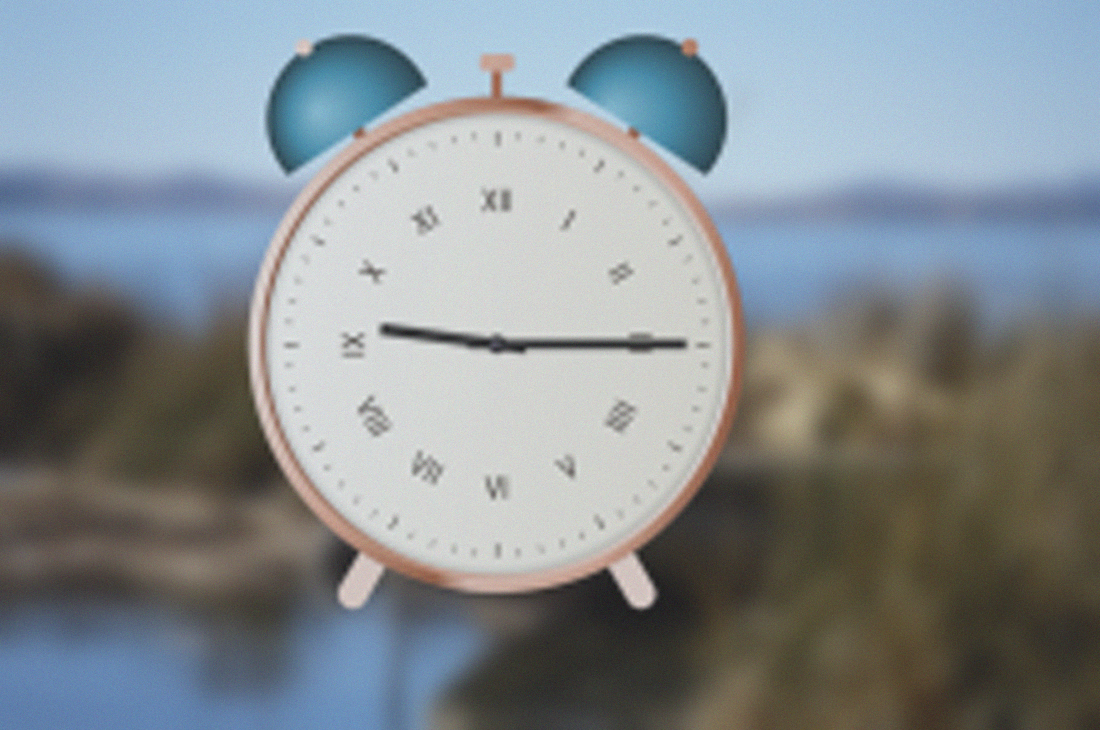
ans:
**9:15**
